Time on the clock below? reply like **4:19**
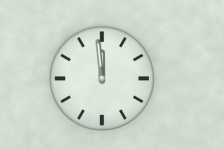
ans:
**11:59**
